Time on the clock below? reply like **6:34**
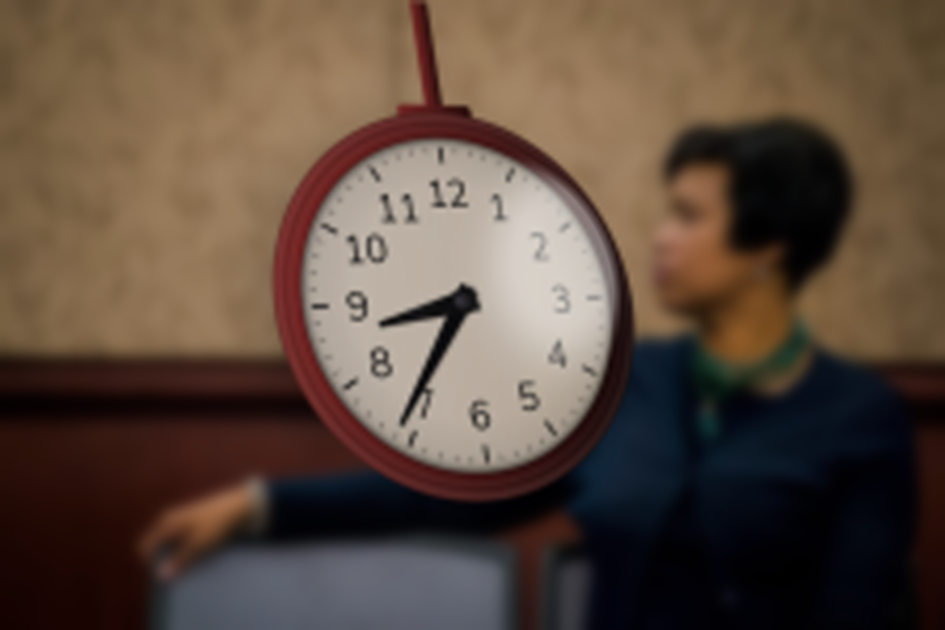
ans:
**8:36**
